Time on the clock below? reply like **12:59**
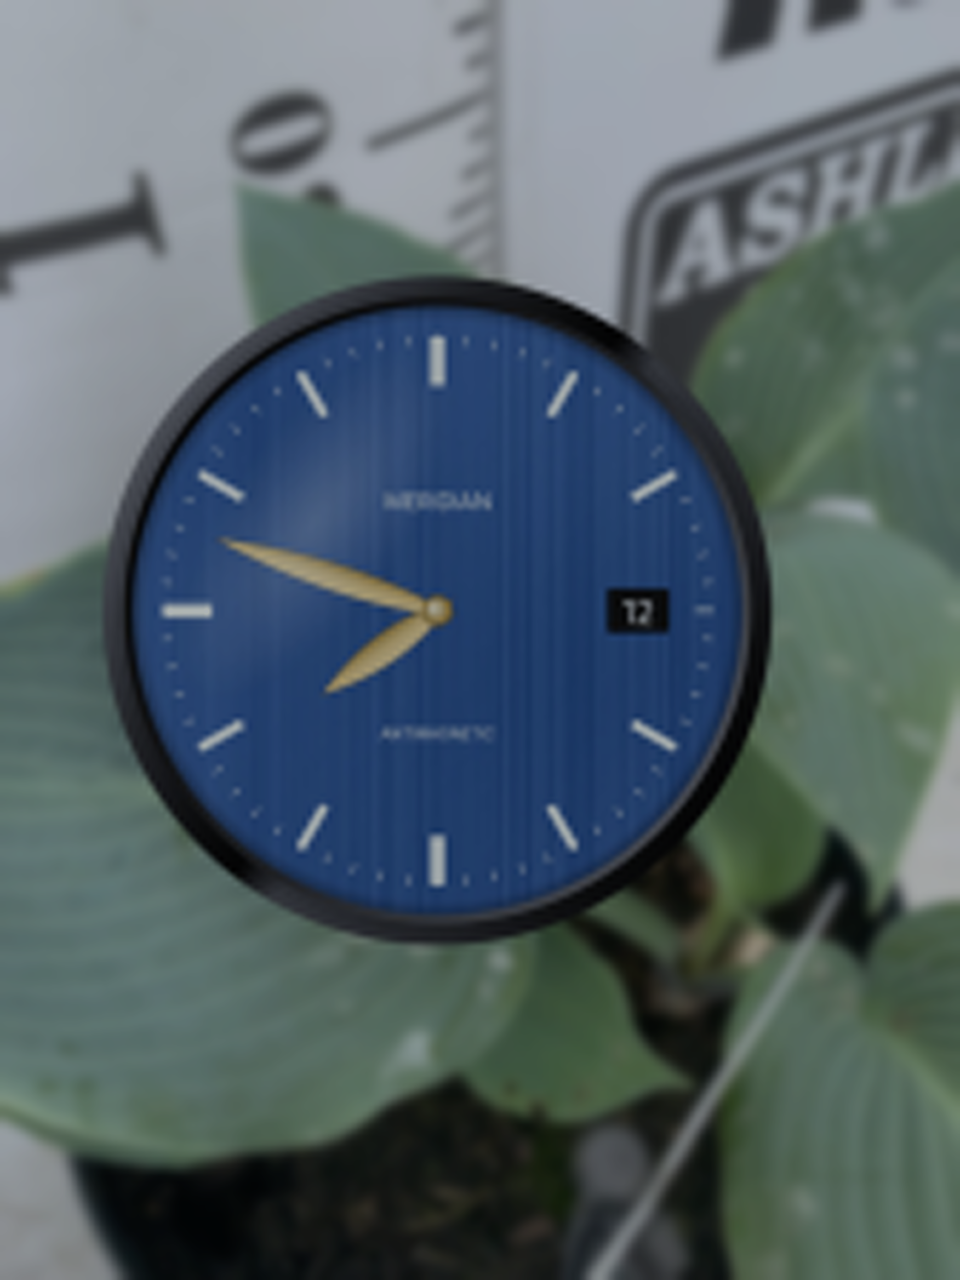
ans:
**7:48**
